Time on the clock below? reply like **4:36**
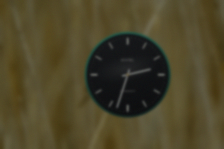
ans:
**2:33**
